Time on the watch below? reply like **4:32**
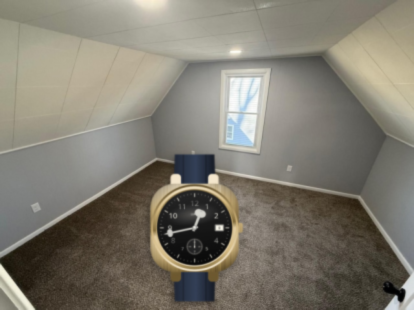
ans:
**12:43**
